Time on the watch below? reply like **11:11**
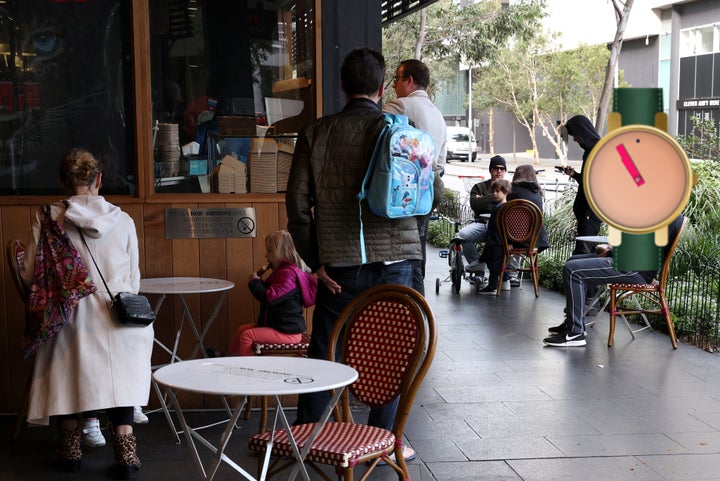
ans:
**10:55**
